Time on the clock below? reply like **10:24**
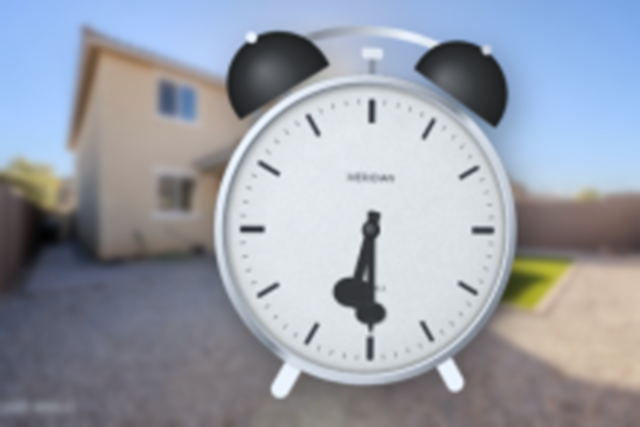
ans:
**6:30**
